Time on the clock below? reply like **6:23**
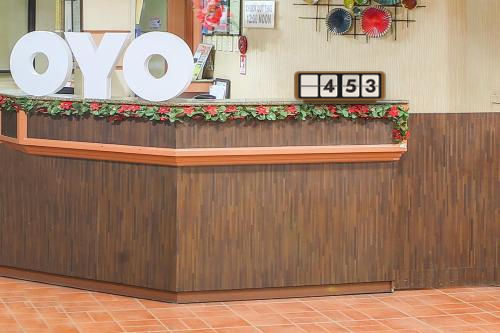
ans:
**4:53**
